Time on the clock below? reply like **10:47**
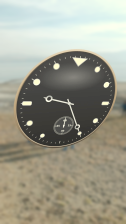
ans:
**9:25**
